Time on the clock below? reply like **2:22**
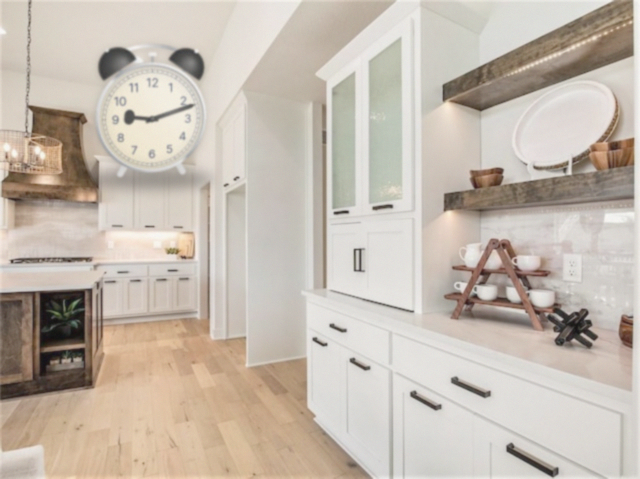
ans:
**9:12**
